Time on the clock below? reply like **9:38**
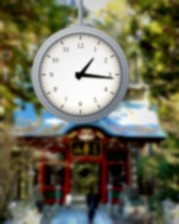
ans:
**1:16**
